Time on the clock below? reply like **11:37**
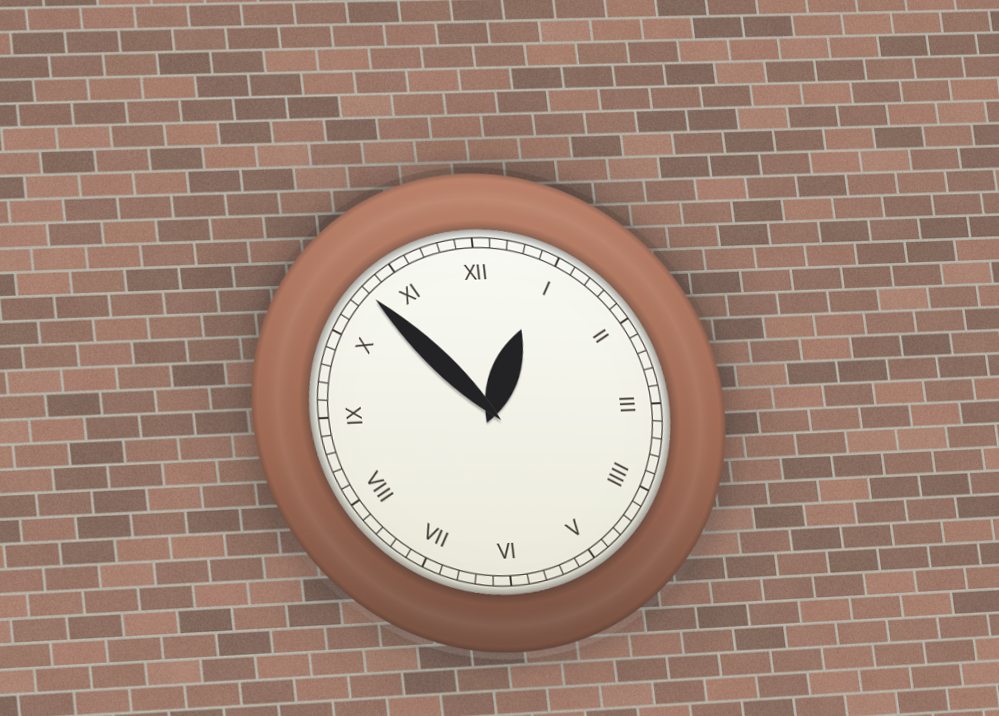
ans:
**12:53**
